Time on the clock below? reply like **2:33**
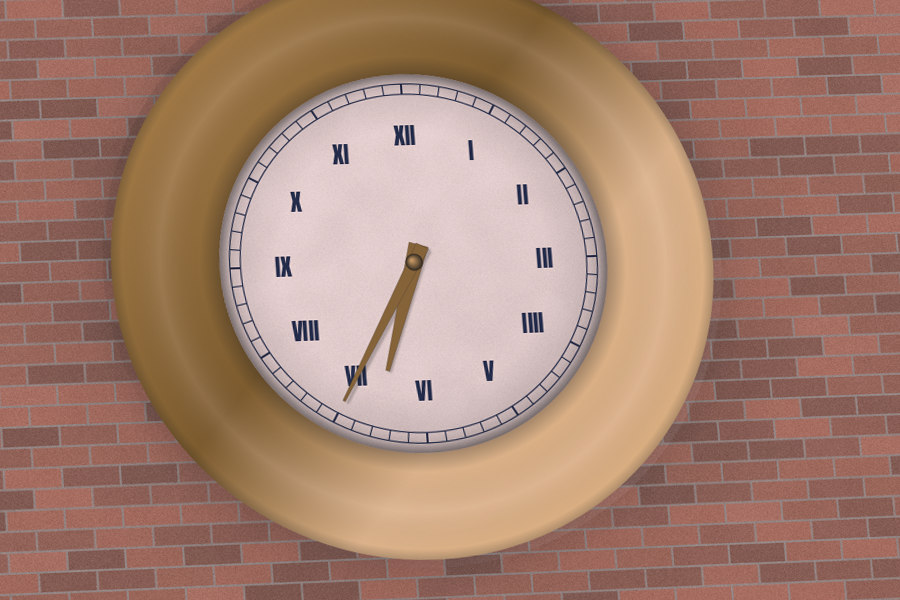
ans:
**6:35**
